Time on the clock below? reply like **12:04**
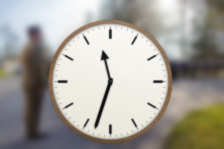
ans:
**11:33**
